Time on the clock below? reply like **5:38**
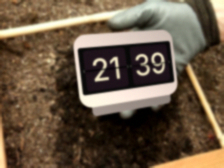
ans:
**21:39**
